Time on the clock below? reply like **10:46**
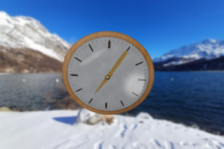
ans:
**7:05**
